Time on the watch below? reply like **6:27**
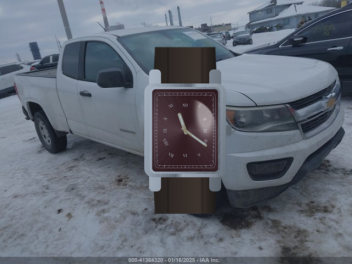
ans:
**11:21**
